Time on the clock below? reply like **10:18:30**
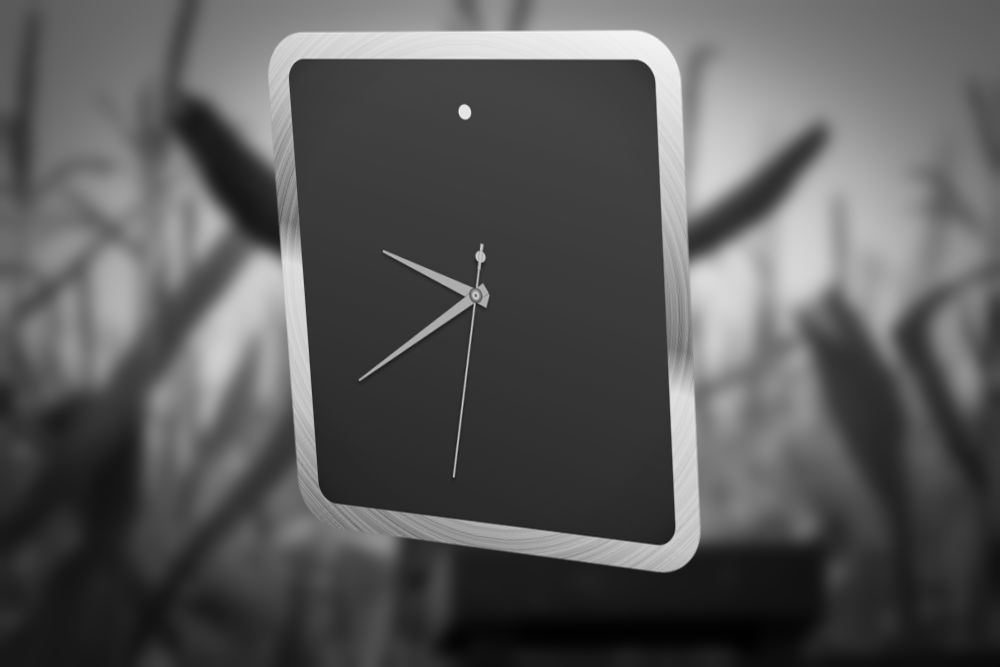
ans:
**9:39:32**
